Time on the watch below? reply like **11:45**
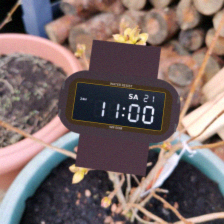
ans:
**11:00**
